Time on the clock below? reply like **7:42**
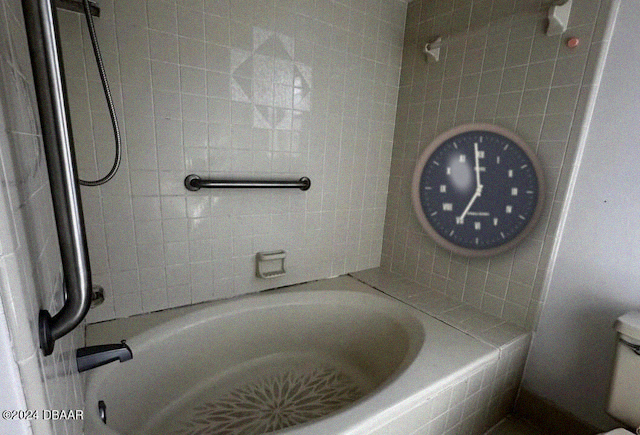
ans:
**6:59**
